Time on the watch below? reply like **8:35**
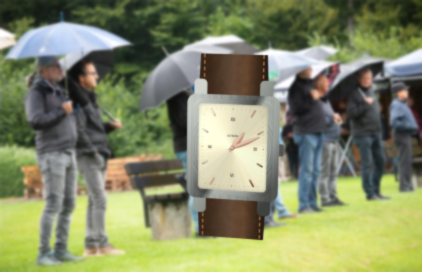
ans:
**1:11**
